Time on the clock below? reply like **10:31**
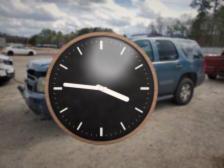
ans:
**3:46**
